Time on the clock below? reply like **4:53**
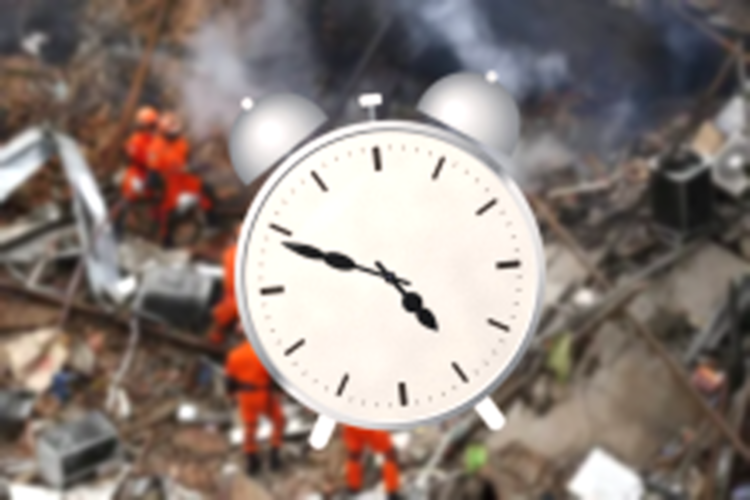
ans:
**4:49**
